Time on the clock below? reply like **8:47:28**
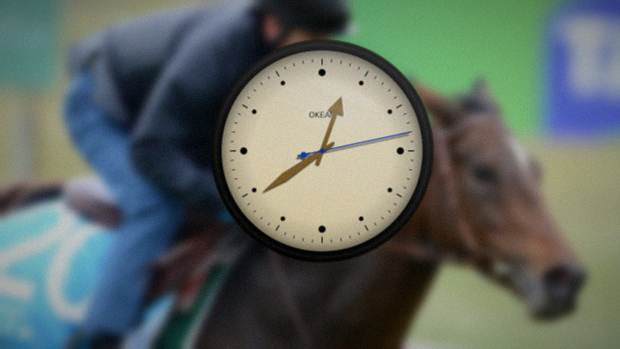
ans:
**12:39:13**
